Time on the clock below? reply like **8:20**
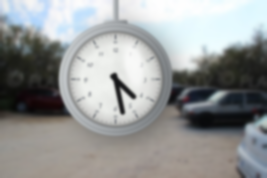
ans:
**4:28**
